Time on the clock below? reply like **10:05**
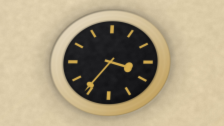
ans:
**3:36**
